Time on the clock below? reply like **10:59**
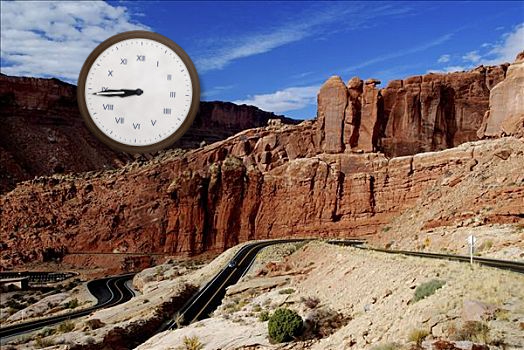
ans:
**8:44**
